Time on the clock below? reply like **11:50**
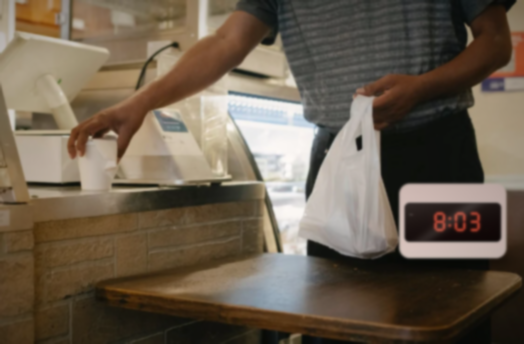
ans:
**8:03**
